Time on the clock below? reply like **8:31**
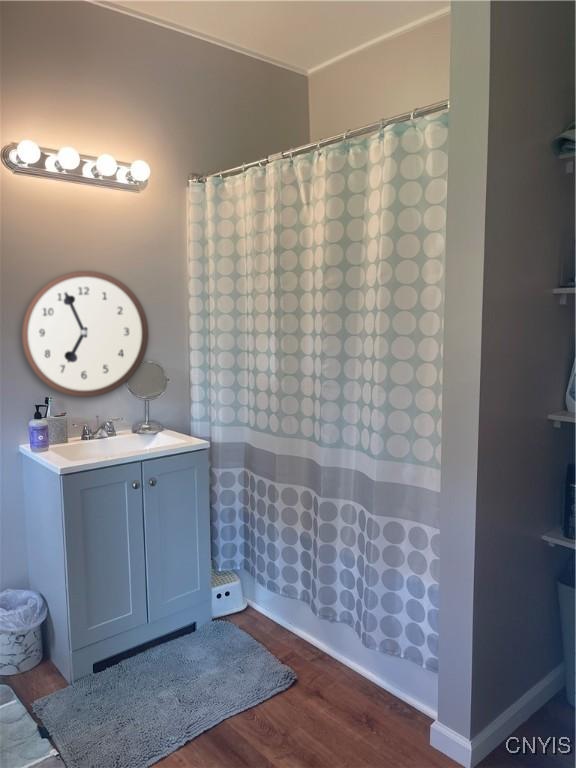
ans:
**6:56**
